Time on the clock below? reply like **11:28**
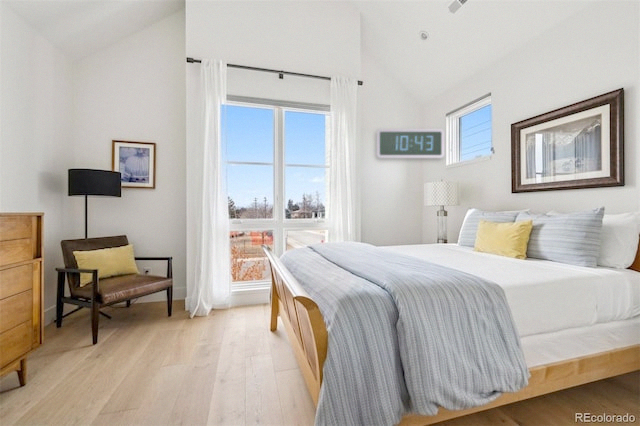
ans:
**10:43**
